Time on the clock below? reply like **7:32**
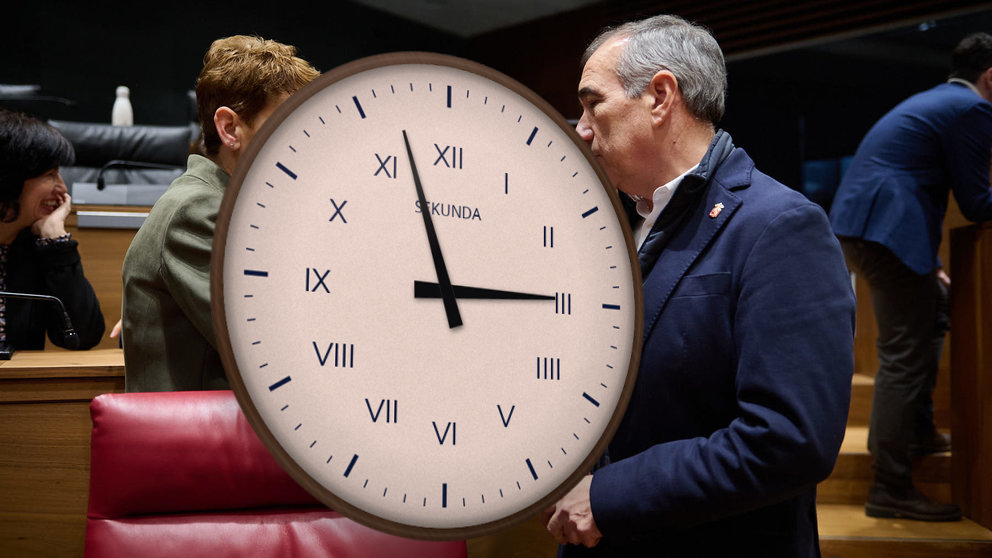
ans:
**2:57**
